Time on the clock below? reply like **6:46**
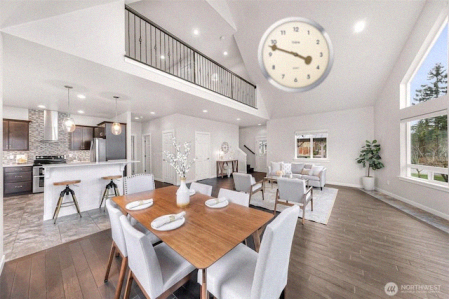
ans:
**3:48**
